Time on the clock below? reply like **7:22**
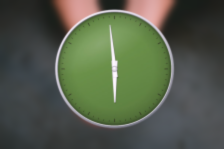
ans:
**5:59**
